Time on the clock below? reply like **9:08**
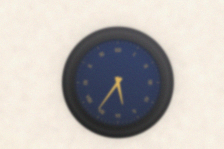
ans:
**5:36**
